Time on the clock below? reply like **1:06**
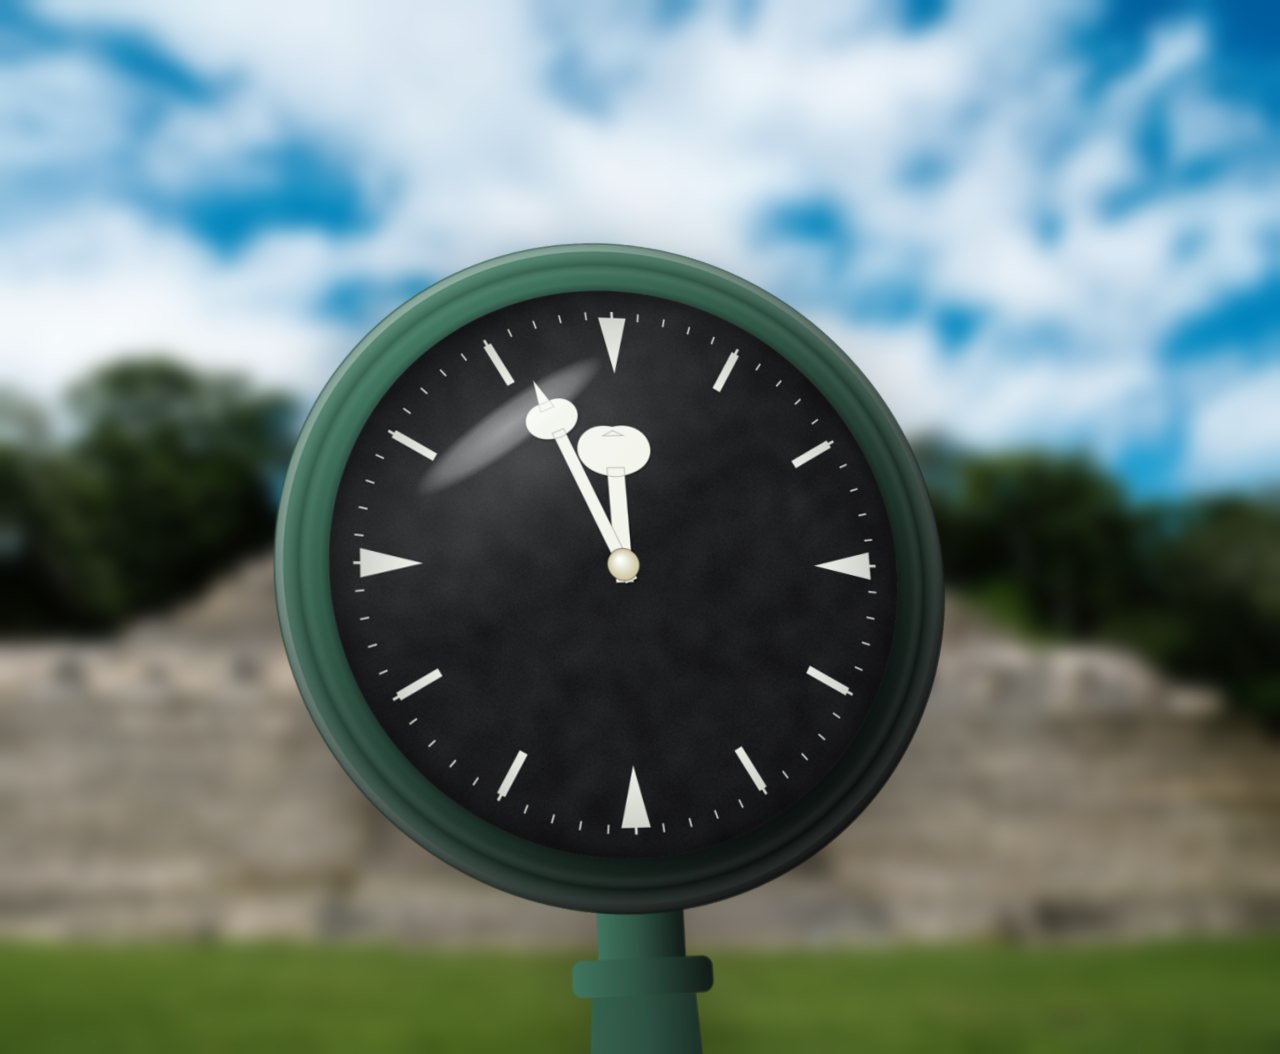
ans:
**11:56**
